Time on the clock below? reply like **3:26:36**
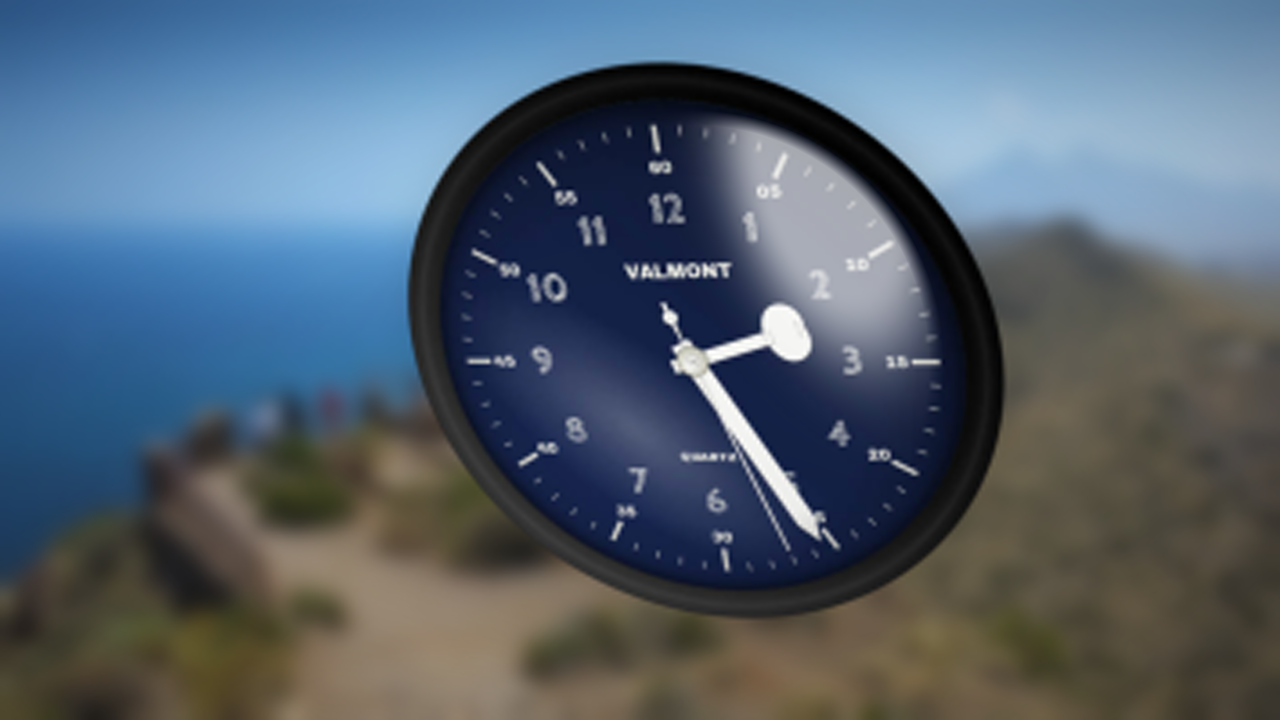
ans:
**2:25:27**
